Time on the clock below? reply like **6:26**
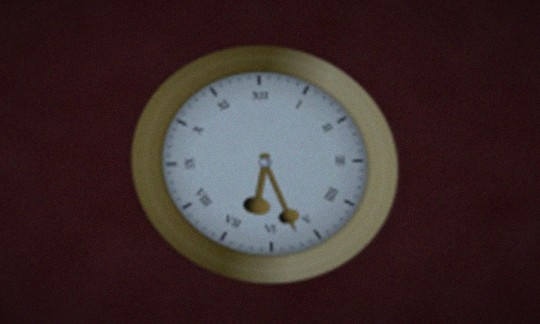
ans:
**6:27**
